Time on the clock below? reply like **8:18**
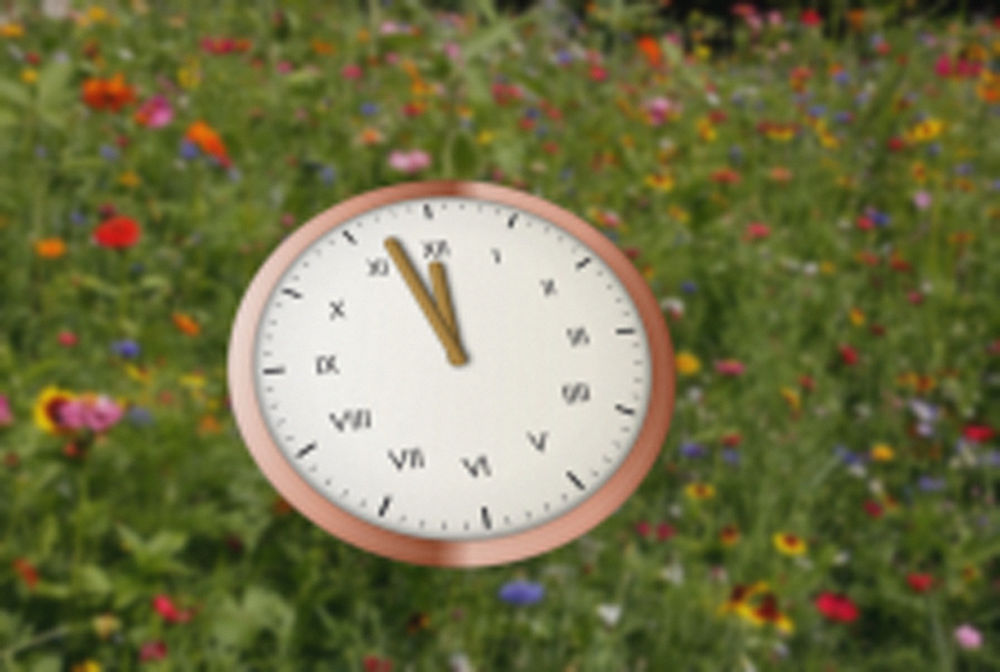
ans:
**11:57**
